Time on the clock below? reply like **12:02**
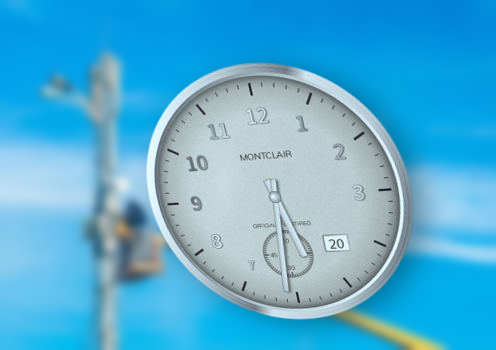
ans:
**5:31**
